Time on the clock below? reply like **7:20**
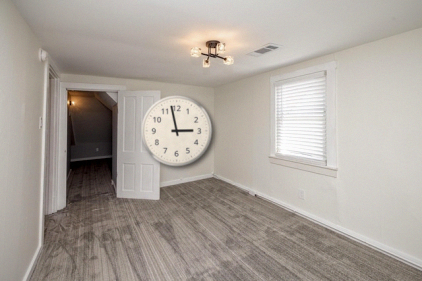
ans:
**2:58**
